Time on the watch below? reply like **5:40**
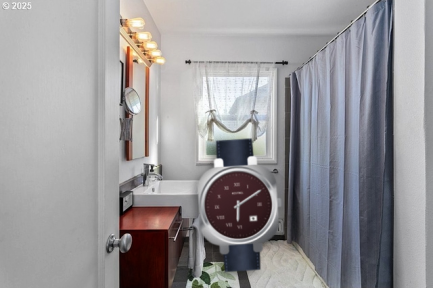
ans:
**6:10**
